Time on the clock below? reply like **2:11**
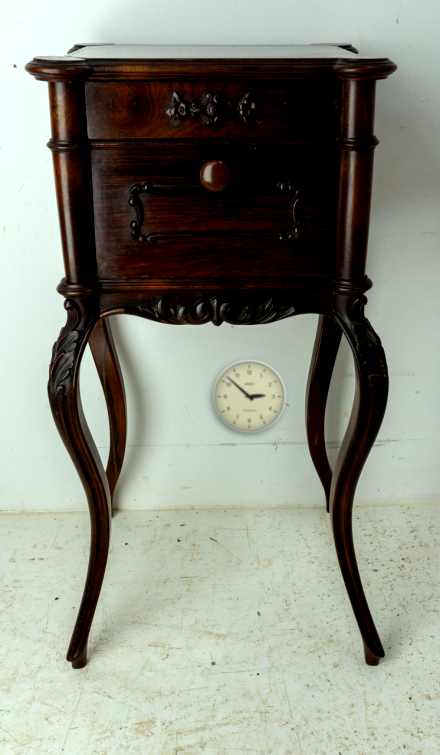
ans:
**2:52**
